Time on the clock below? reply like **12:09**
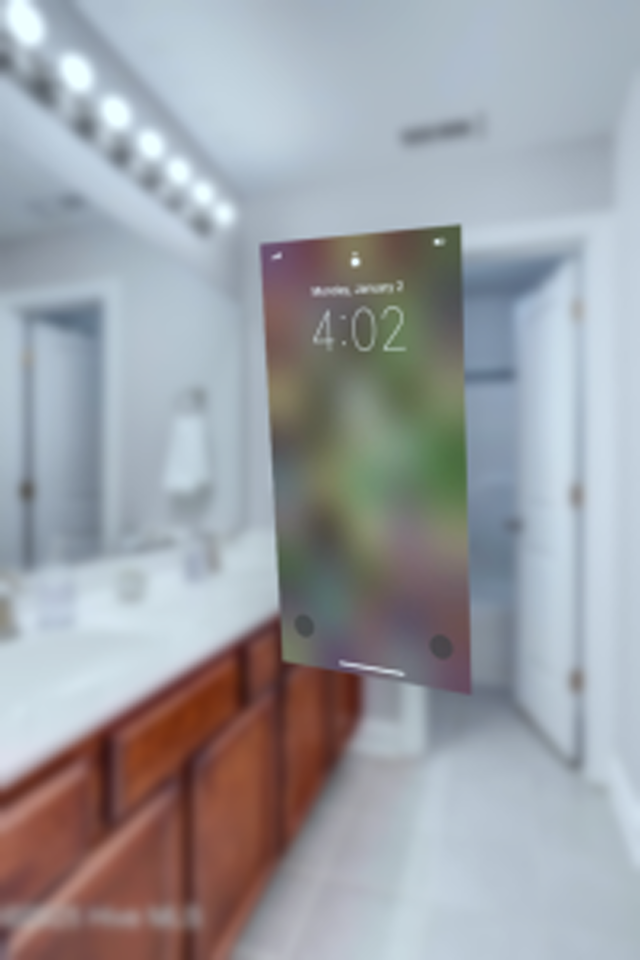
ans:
**4:02**
